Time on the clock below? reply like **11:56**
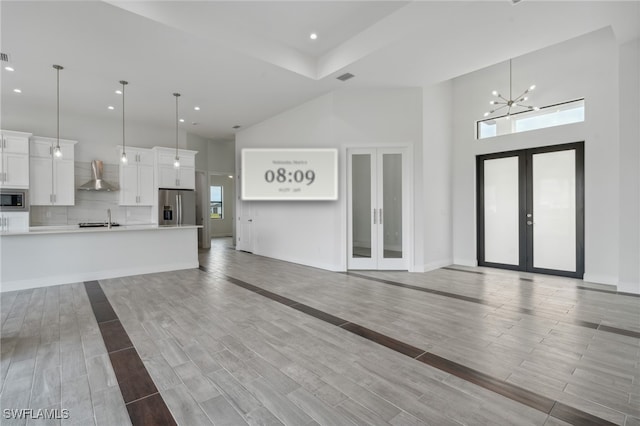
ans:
**8:09**
